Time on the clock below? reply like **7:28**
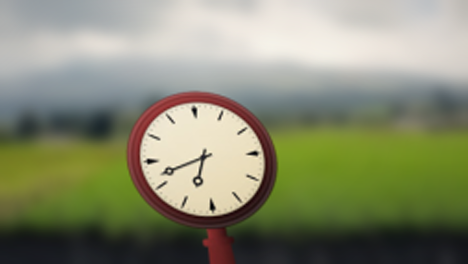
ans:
**6:42**
